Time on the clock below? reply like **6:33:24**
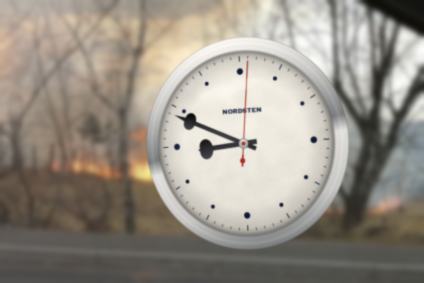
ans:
**8:49:01**
